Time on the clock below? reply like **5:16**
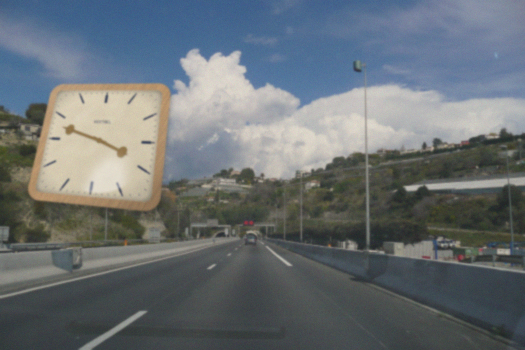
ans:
**3:48**
